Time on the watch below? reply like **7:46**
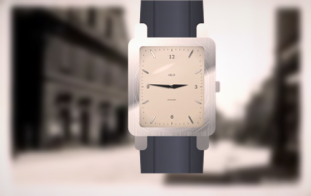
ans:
**2:46**
